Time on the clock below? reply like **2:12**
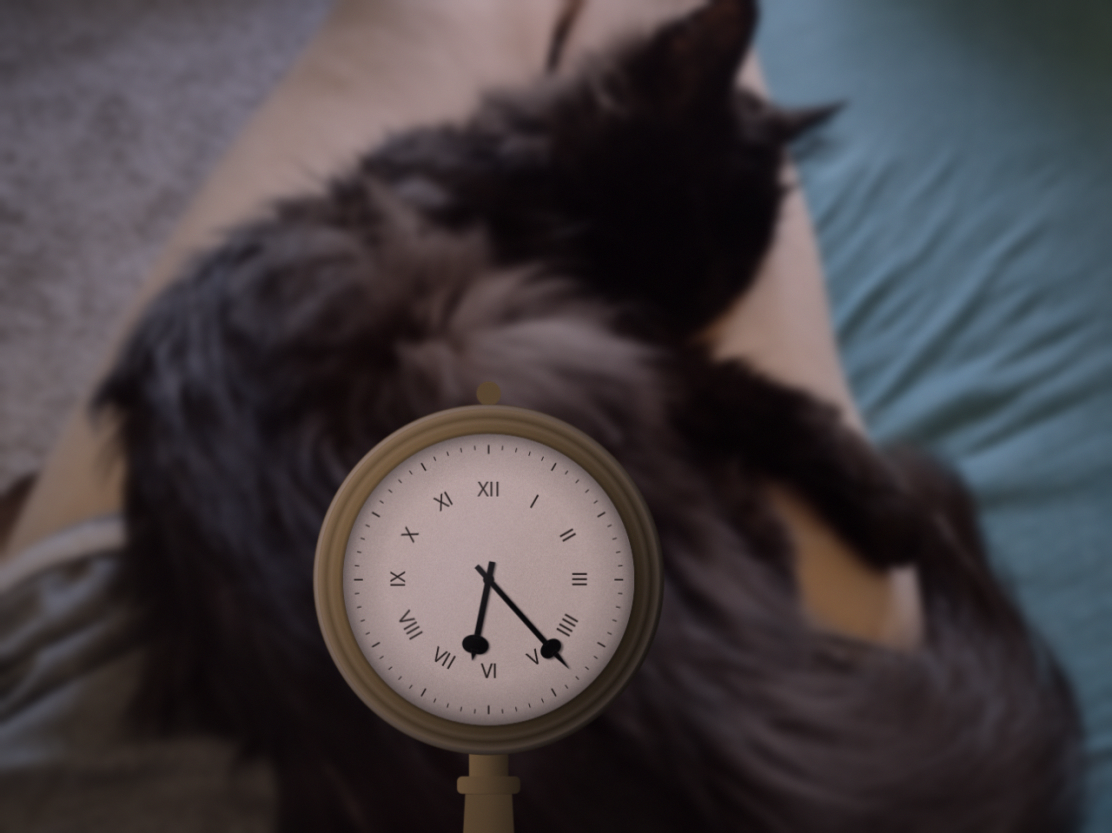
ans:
**6:23**
